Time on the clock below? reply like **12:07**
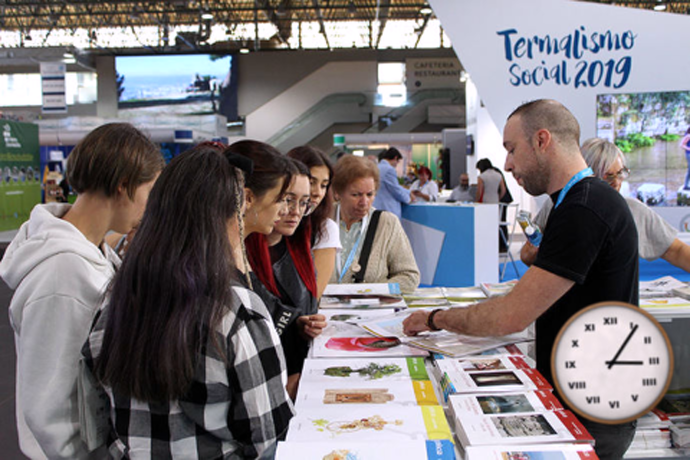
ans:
**3:06**
